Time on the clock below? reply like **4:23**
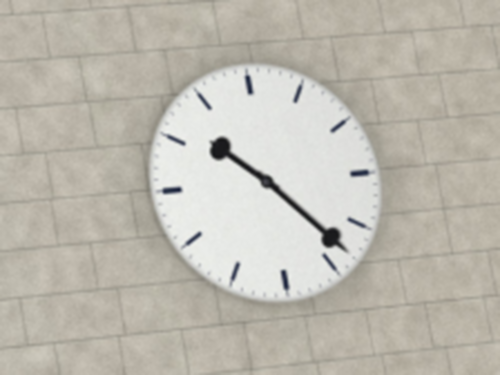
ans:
**10:23**
